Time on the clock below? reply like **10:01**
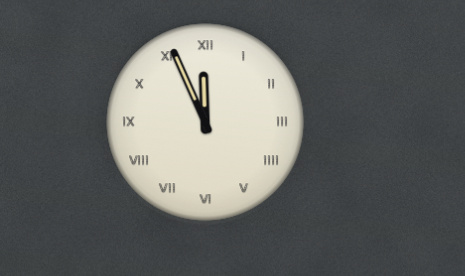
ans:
**11:56**
